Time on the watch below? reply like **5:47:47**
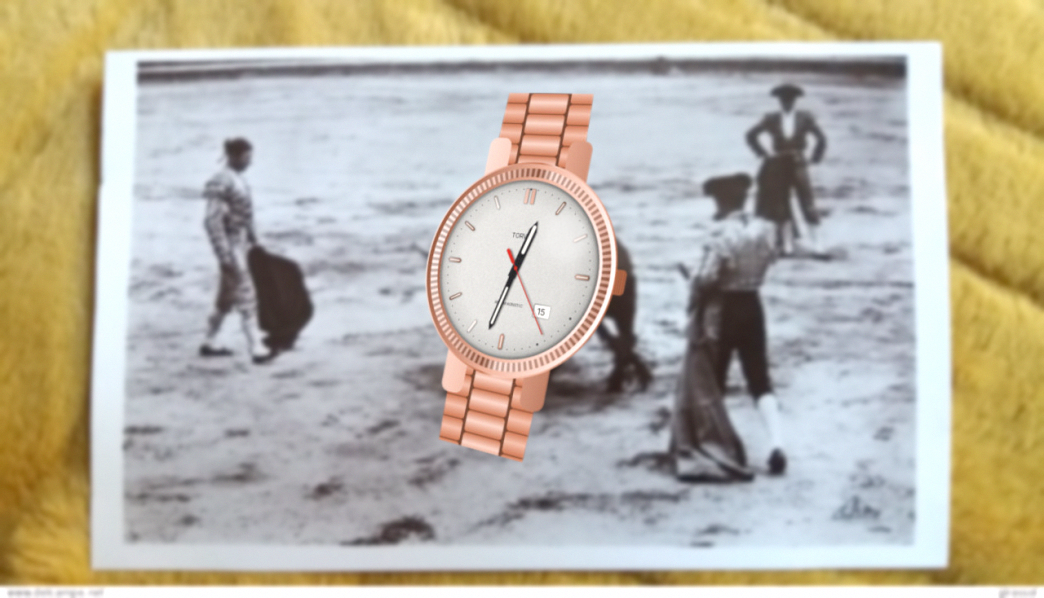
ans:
**12:32:24**
